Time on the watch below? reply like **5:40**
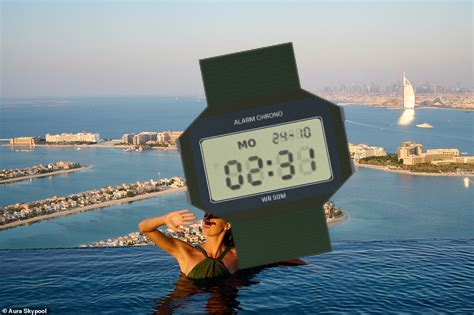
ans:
**2:31**
